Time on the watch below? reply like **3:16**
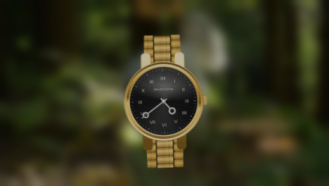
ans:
**4:39**
